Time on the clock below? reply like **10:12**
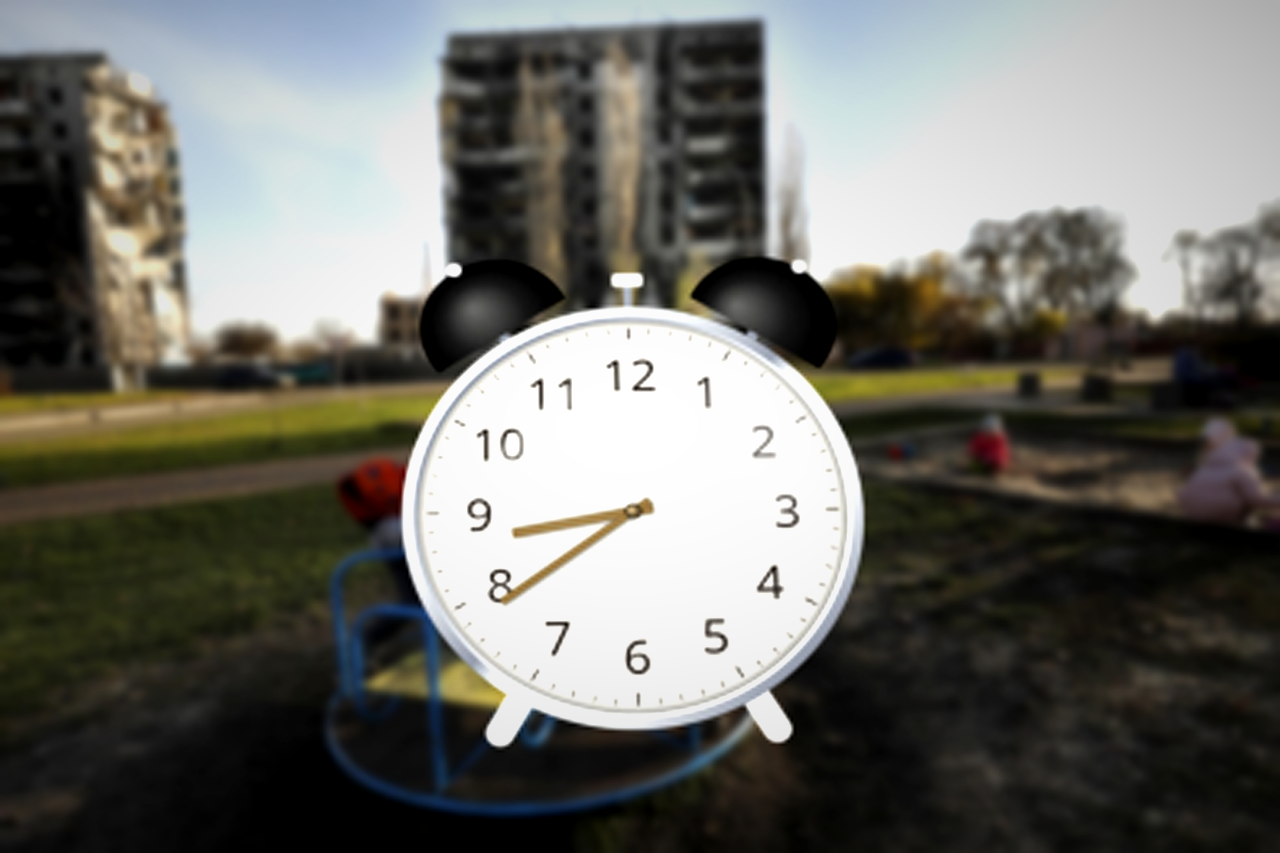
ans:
**8:39**
